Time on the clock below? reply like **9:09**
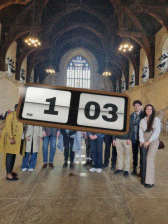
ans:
**1:03**
